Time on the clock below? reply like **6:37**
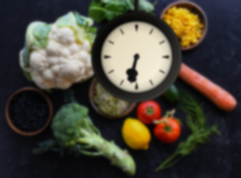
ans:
**6:32**
